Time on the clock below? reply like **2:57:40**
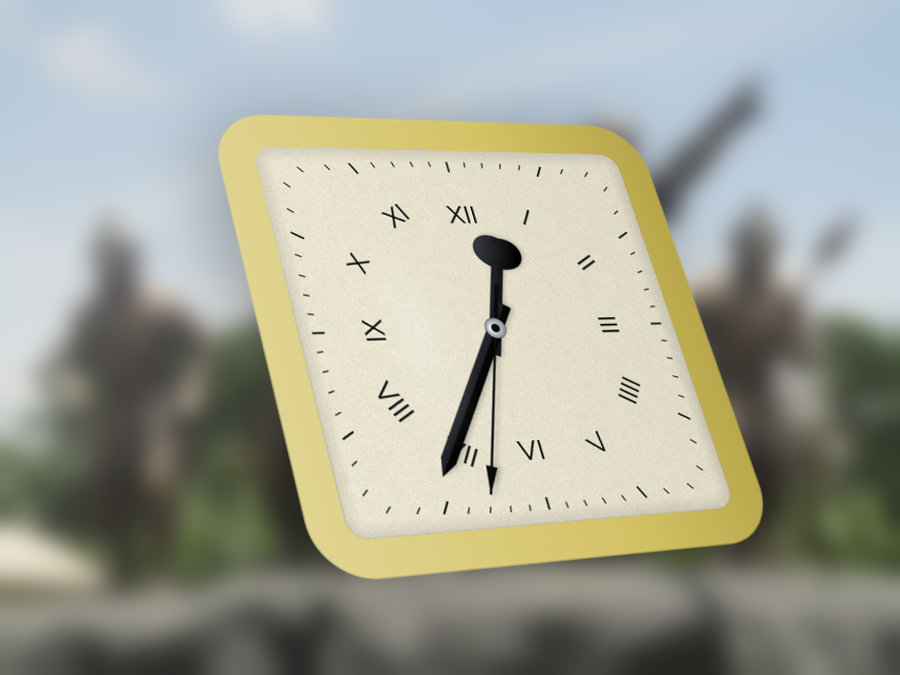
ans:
**12:35:33**
